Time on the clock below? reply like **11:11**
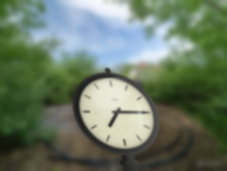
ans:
**7:15**
